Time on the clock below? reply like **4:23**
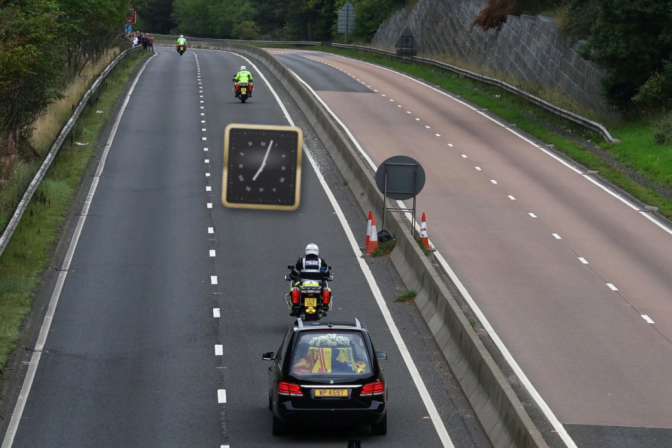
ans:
**7:03**
